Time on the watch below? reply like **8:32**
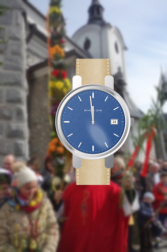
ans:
**11:59**
